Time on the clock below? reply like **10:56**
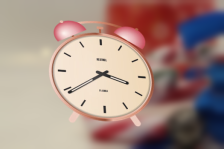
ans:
**3:39**
